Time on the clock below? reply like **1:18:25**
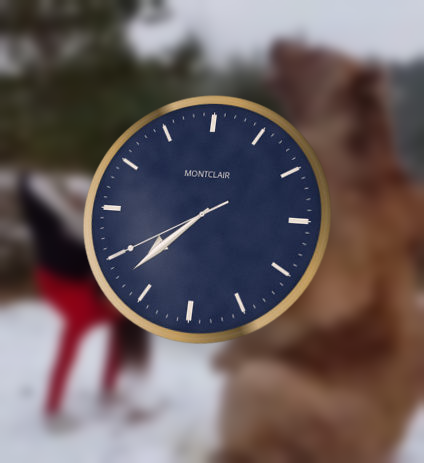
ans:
**7:37:40**
